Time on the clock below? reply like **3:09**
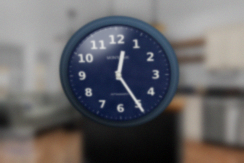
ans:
**12:25**
